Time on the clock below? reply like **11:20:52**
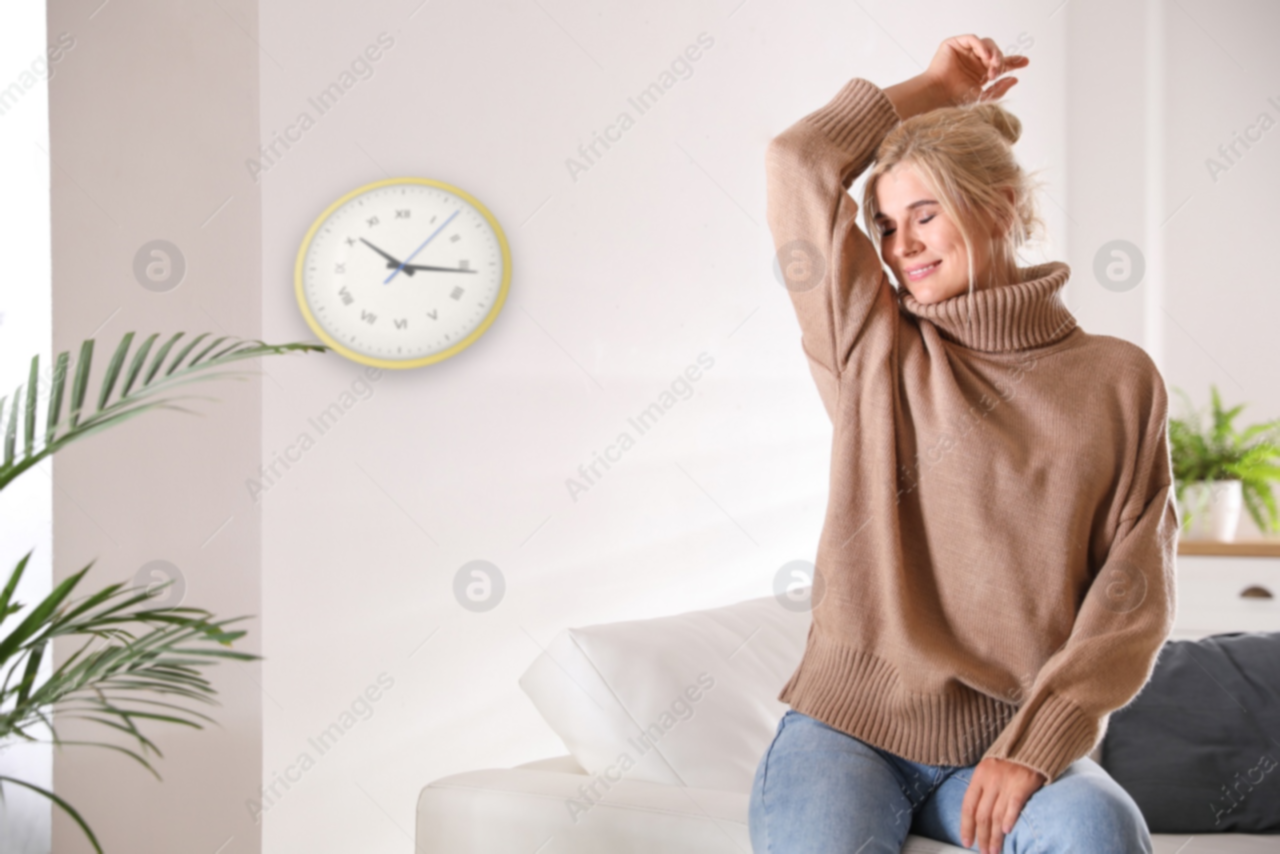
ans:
**10:16:07**
